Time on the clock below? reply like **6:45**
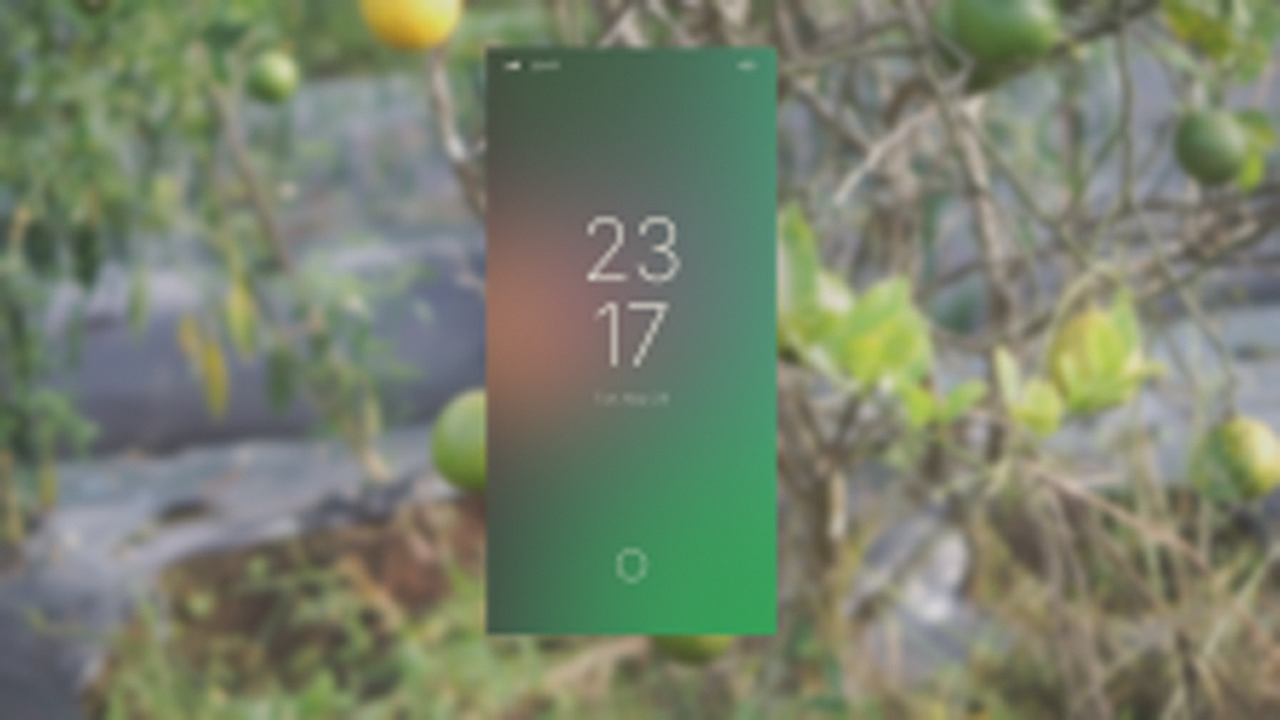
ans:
**23:17**
